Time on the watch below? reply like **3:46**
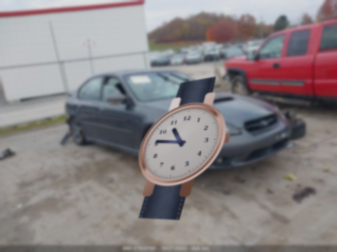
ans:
**10:46**
